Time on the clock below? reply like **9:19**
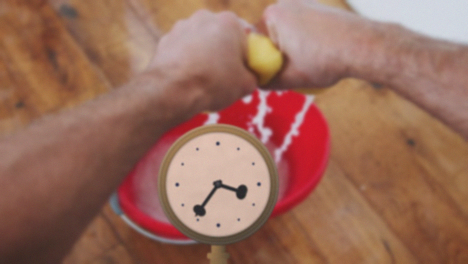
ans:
**3:36**
